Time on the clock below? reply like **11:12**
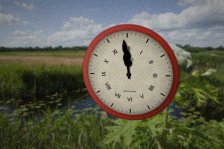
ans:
**11:59**
